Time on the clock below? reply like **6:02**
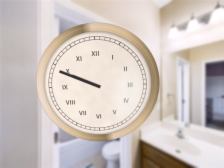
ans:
**9:49**
